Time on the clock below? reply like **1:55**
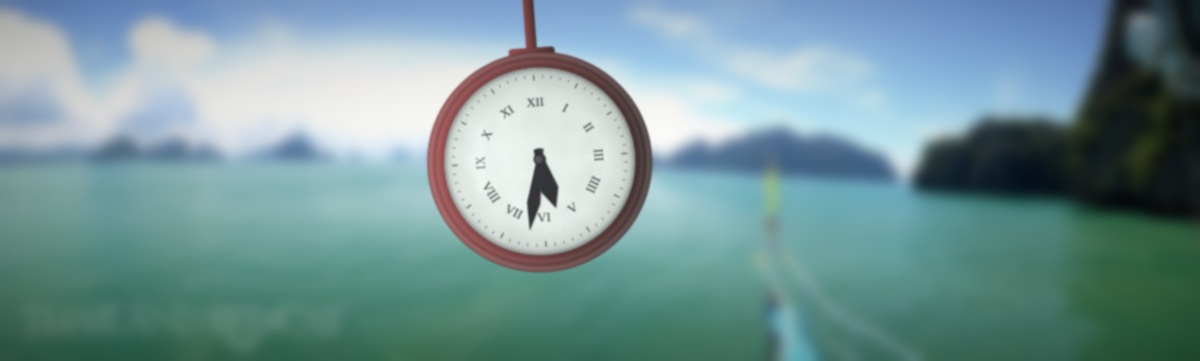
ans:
**5:32**
